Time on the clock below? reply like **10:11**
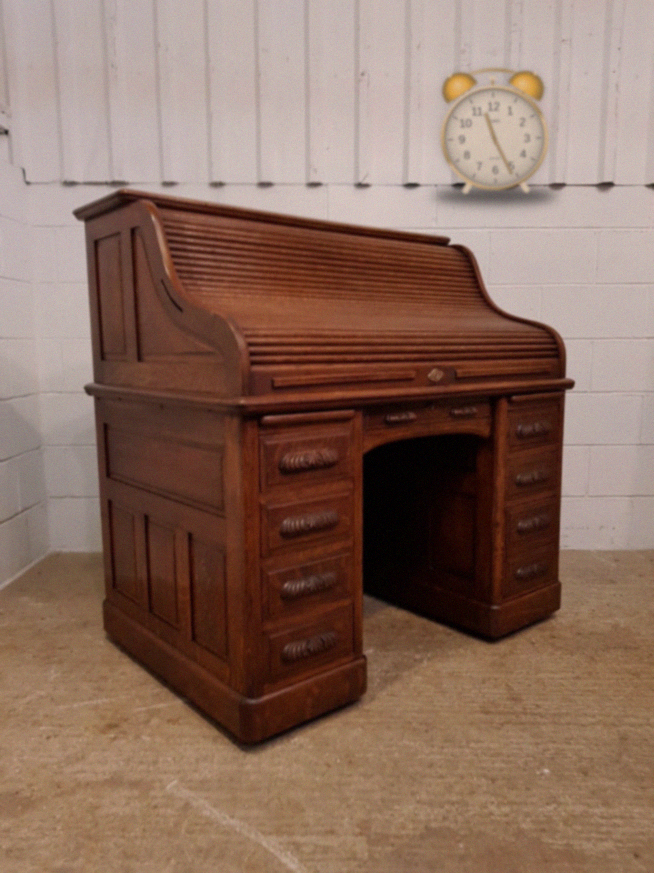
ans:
**11:26**
